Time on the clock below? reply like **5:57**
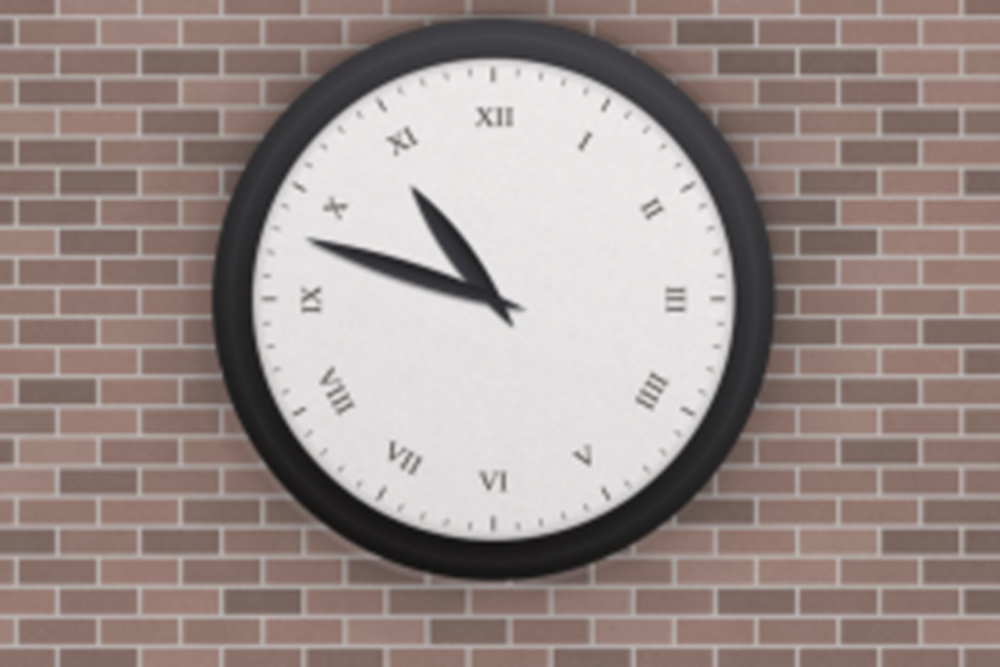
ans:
**10:48**
